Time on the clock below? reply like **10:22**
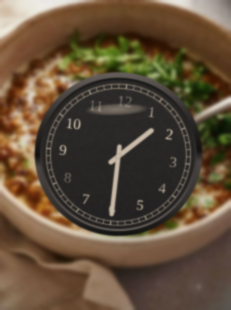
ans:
**1:30**
